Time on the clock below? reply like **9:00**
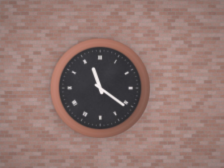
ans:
**11:21**
